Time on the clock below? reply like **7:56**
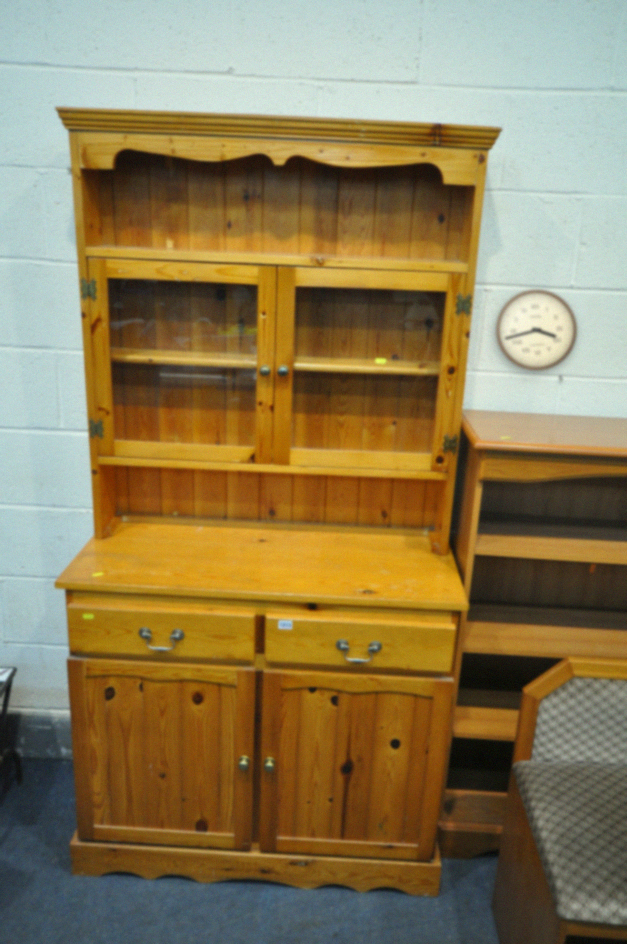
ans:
**3:43**
